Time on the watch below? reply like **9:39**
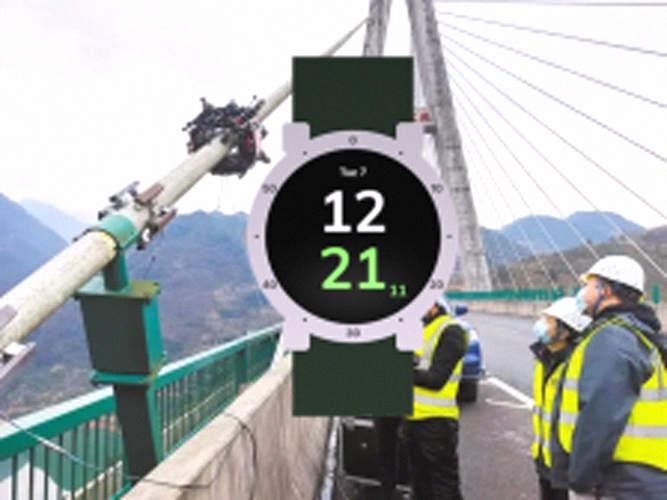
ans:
**12:21**
